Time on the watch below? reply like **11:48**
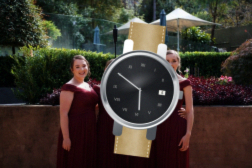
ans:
**5:50**
